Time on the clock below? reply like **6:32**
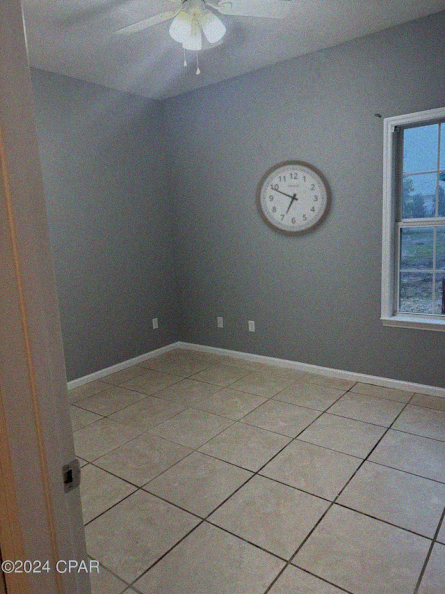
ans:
**6:49**
